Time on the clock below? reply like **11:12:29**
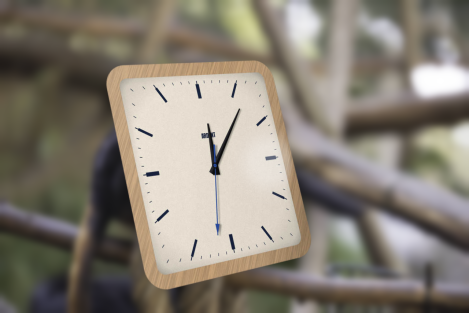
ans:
**12:06:32**
